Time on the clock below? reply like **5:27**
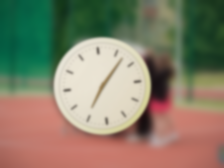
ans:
**7:07**
